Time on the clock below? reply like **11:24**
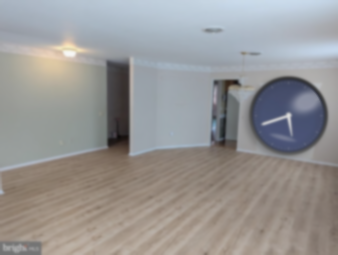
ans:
**5:42**
